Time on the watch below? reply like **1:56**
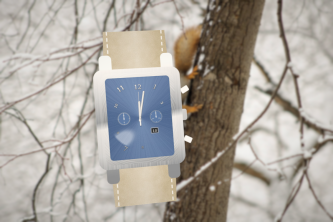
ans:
**12:02**
